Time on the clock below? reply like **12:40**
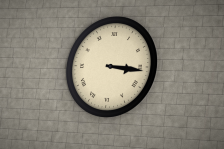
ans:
**3:16**
